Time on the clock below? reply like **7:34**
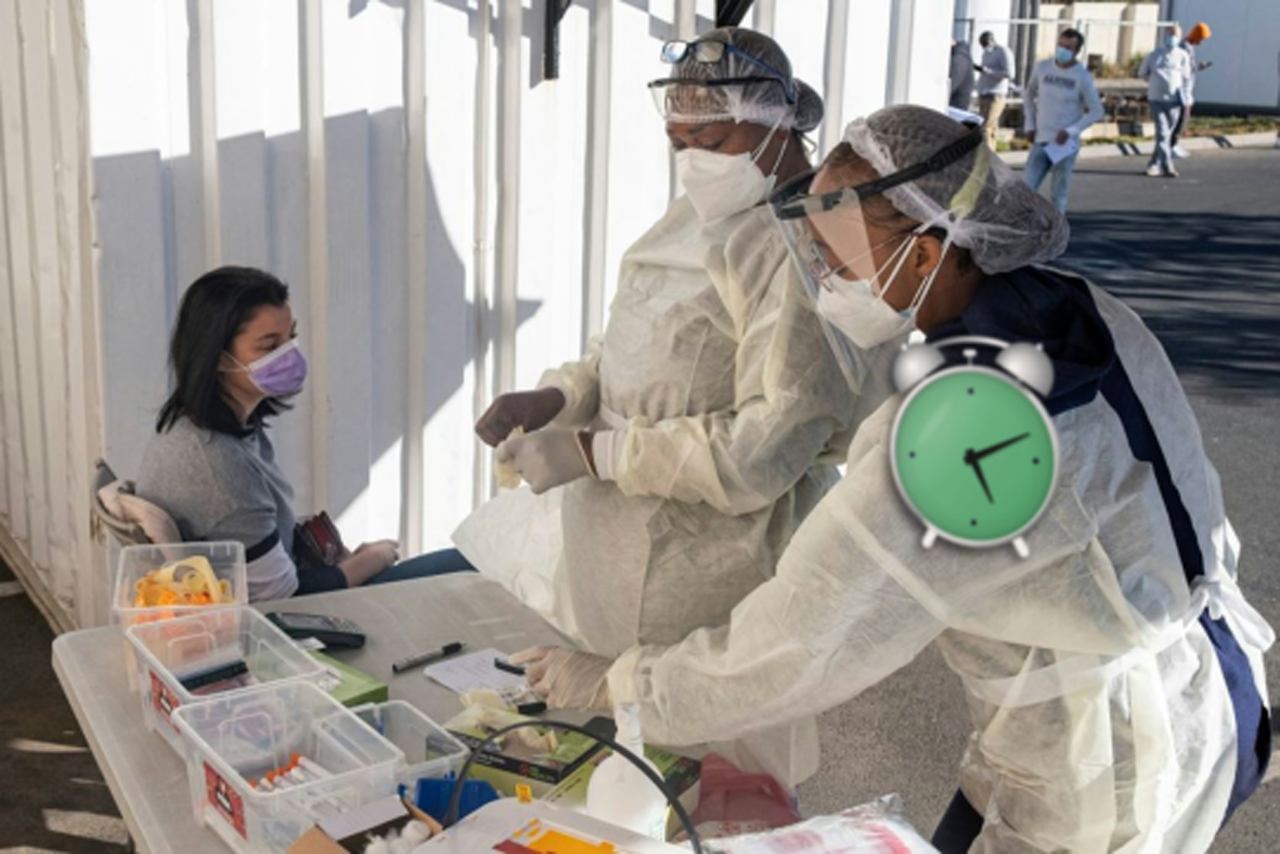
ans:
**5:11**
